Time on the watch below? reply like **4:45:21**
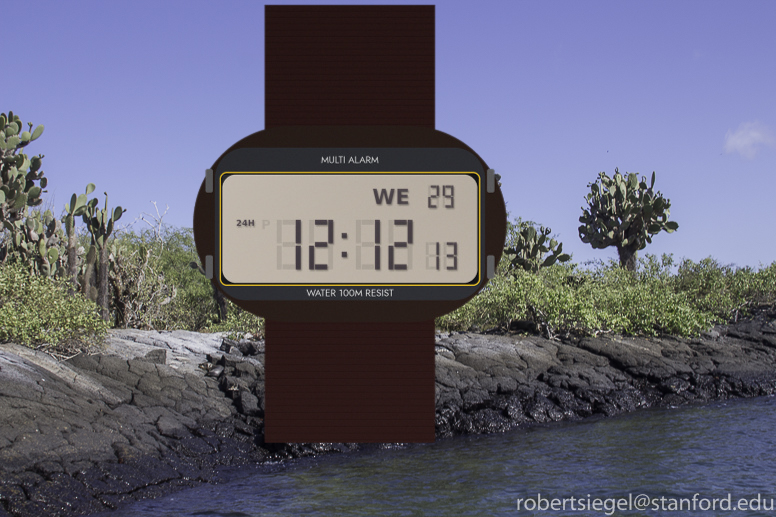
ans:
**12:12:13**
